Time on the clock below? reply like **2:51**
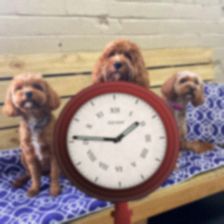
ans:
**1:46**
